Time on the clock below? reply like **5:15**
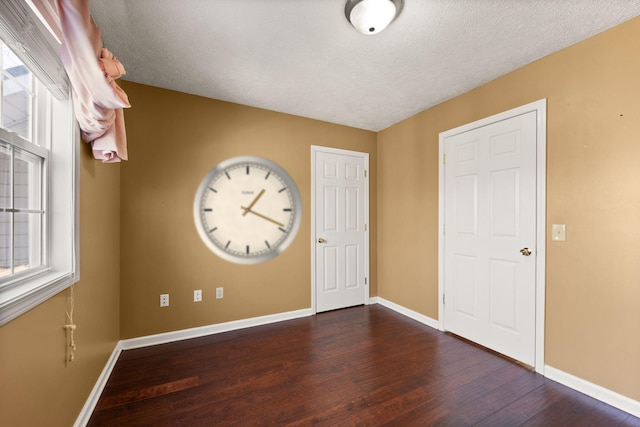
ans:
**1:19**
